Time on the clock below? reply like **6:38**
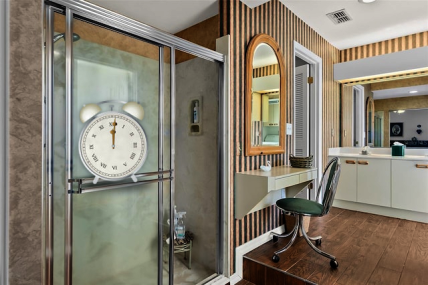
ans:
**12:01**
